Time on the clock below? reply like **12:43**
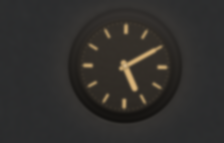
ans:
**5:10**
